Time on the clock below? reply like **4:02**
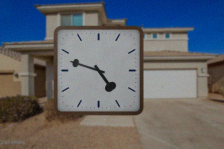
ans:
**4:48**
